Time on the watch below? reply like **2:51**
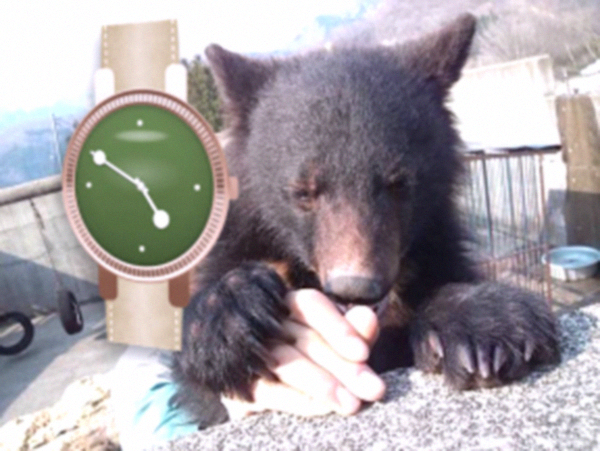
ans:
**4:50**
